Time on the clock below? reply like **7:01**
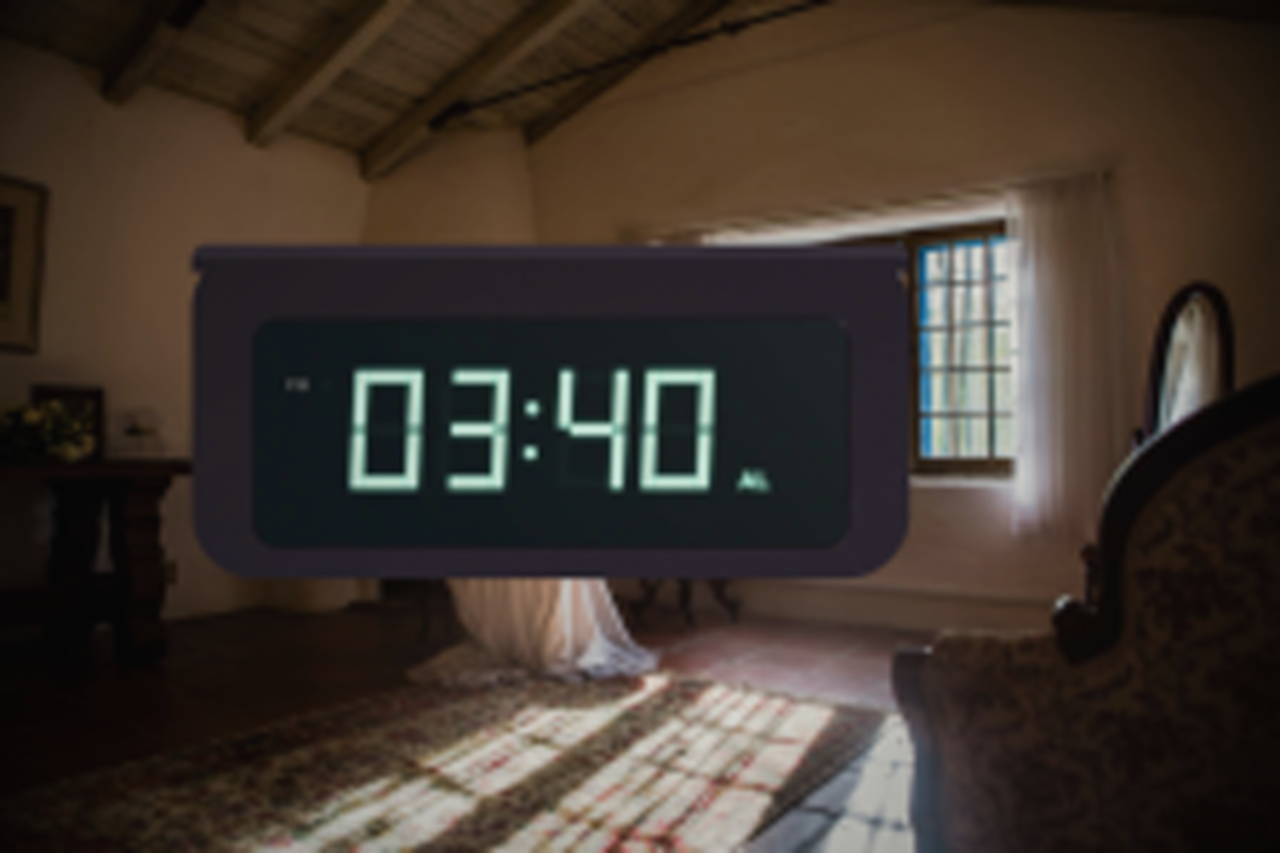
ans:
**3:40**
